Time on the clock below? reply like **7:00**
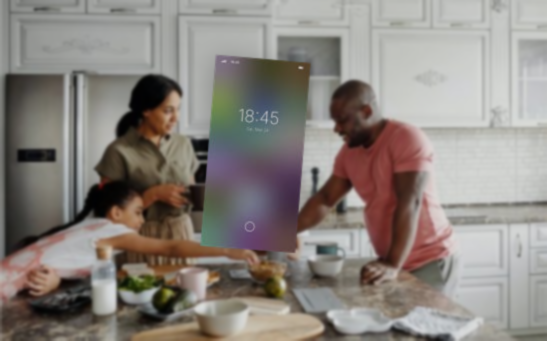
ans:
**18:45**
